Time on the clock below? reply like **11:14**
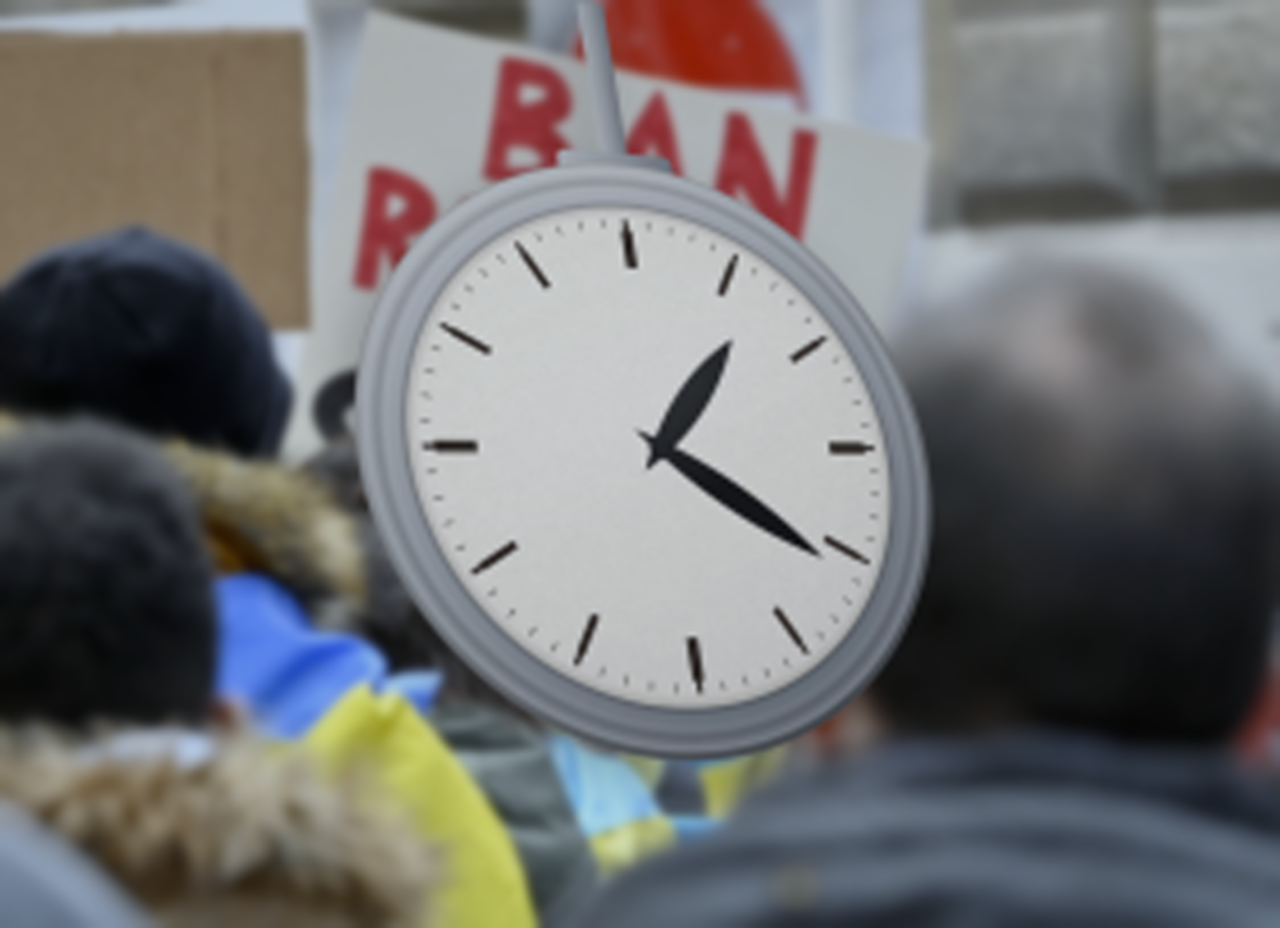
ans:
**1:21**
